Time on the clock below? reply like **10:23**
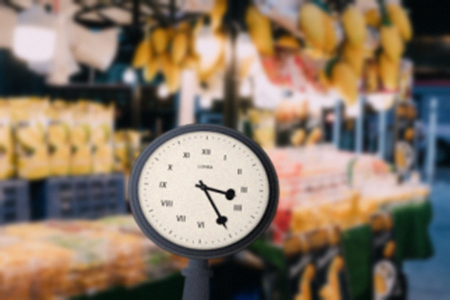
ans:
**3:25**
